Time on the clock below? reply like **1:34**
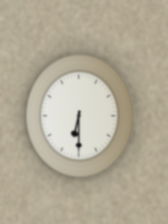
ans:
**6:30**
